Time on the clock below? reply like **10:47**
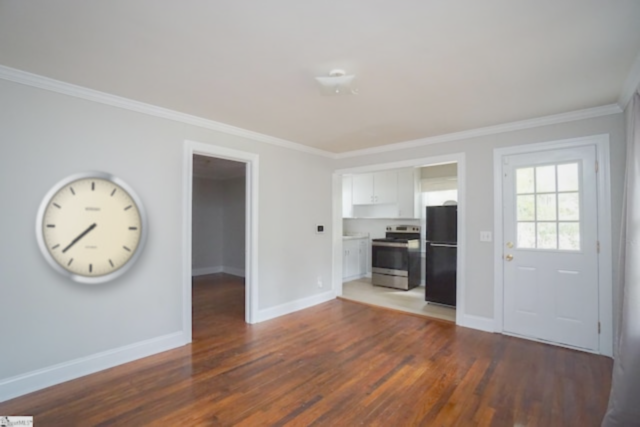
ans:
**7:38**
